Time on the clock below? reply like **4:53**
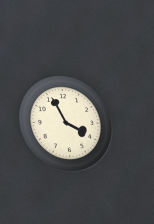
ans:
**3:56**
